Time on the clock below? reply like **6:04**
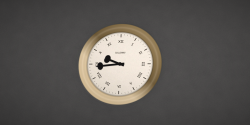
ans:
**9:44**
